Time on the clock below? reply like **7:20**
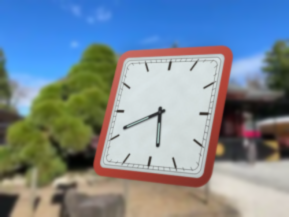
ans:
**5:41**
